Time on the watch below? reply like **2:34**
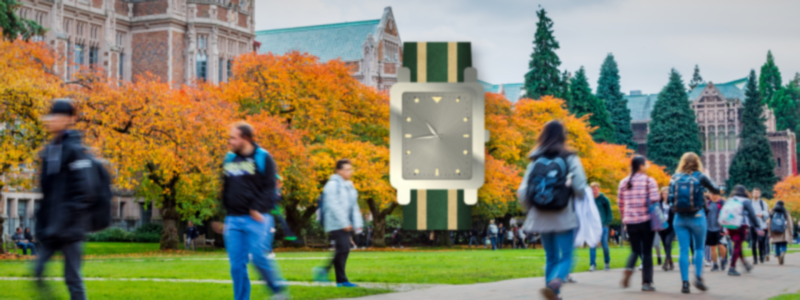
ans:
**10:44**
